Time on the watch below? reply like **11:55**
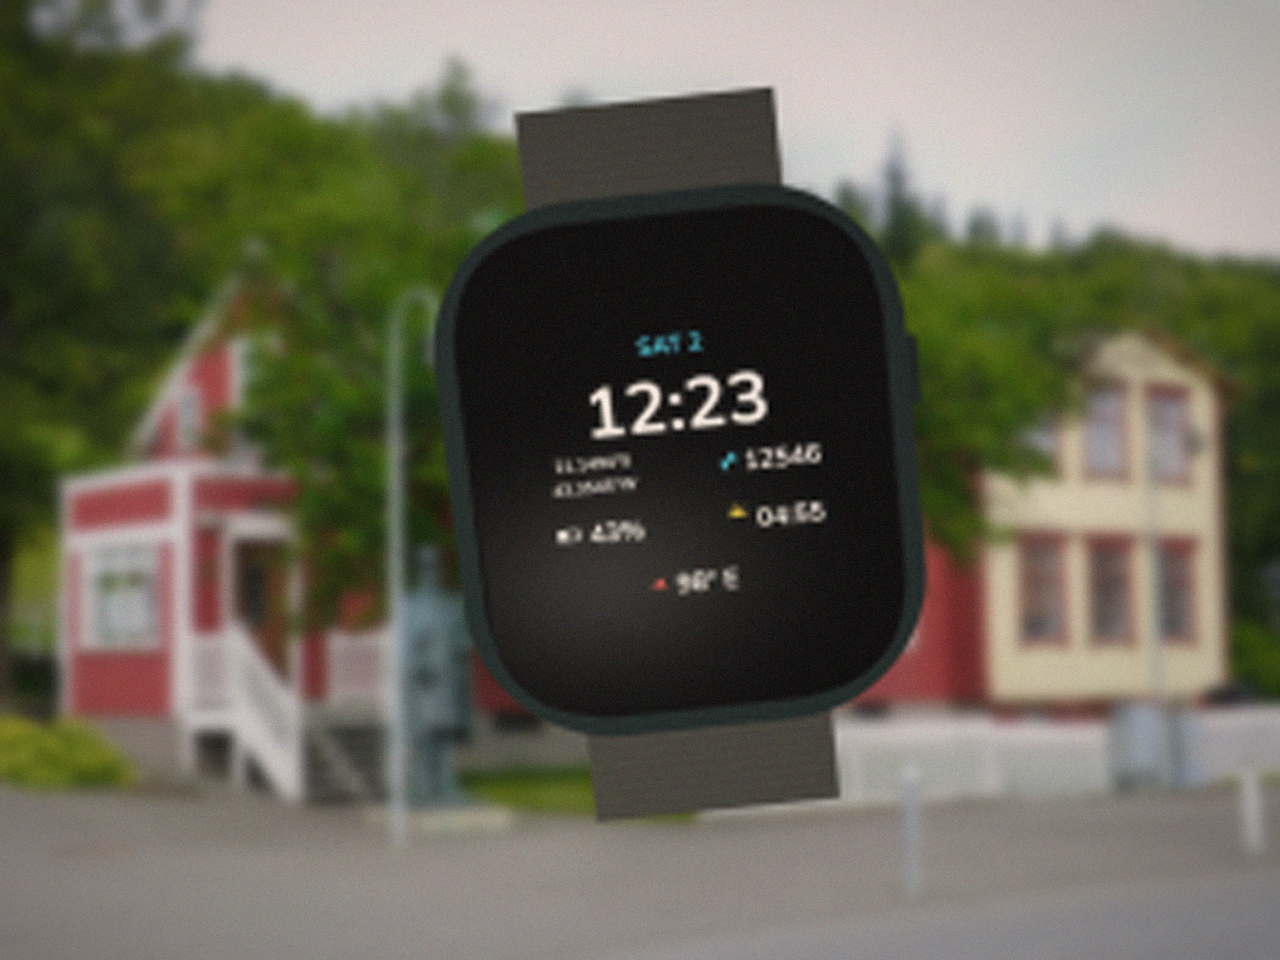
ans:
**12:23**
